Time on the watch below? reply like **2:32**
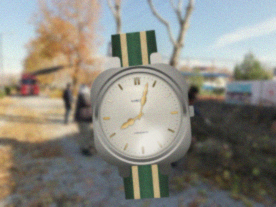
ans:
**8:03**
